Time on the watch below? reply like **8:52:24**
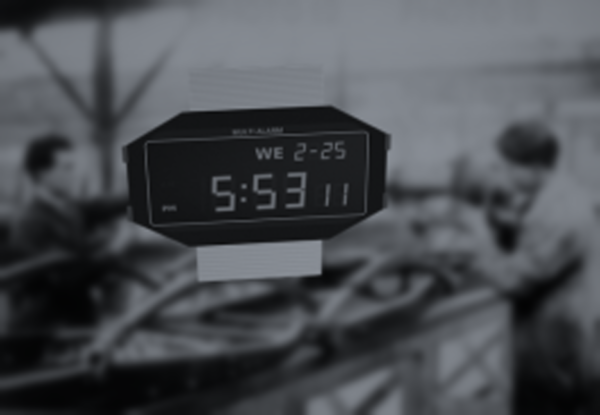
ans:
**5:53:11**
